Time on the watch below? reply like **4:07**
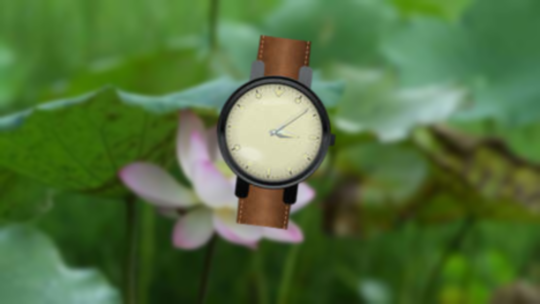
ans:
**3:08**
